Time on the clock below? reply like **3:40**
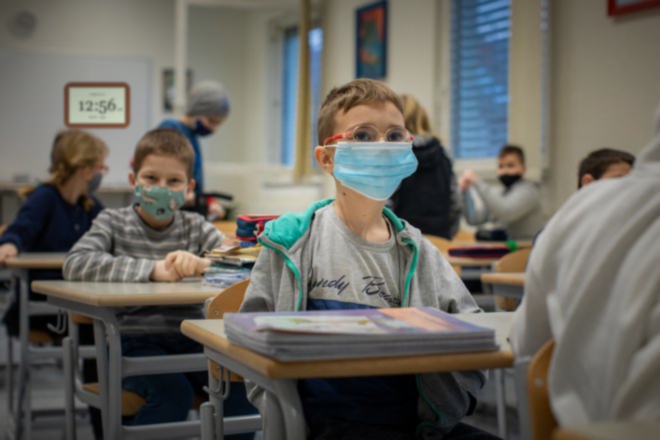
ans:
**12:56**
